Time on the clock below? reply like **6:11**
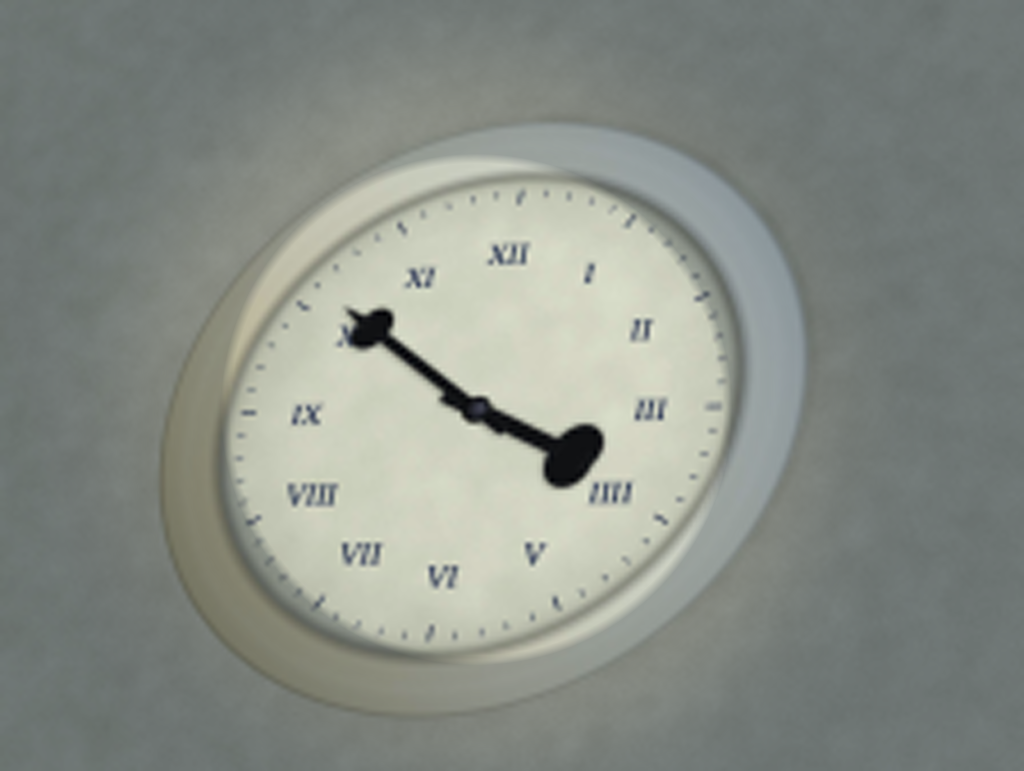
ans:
**3:51**
